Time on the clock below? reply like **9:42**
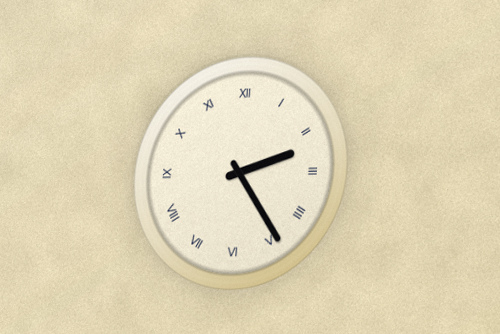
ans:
**2:24**
